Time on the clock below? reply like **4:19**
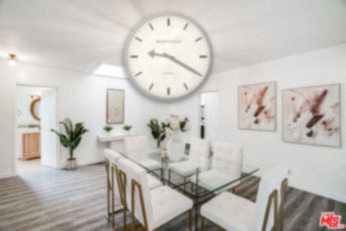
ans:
**9:20**
